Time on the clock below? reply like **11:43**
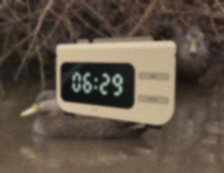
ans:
**6:29**
